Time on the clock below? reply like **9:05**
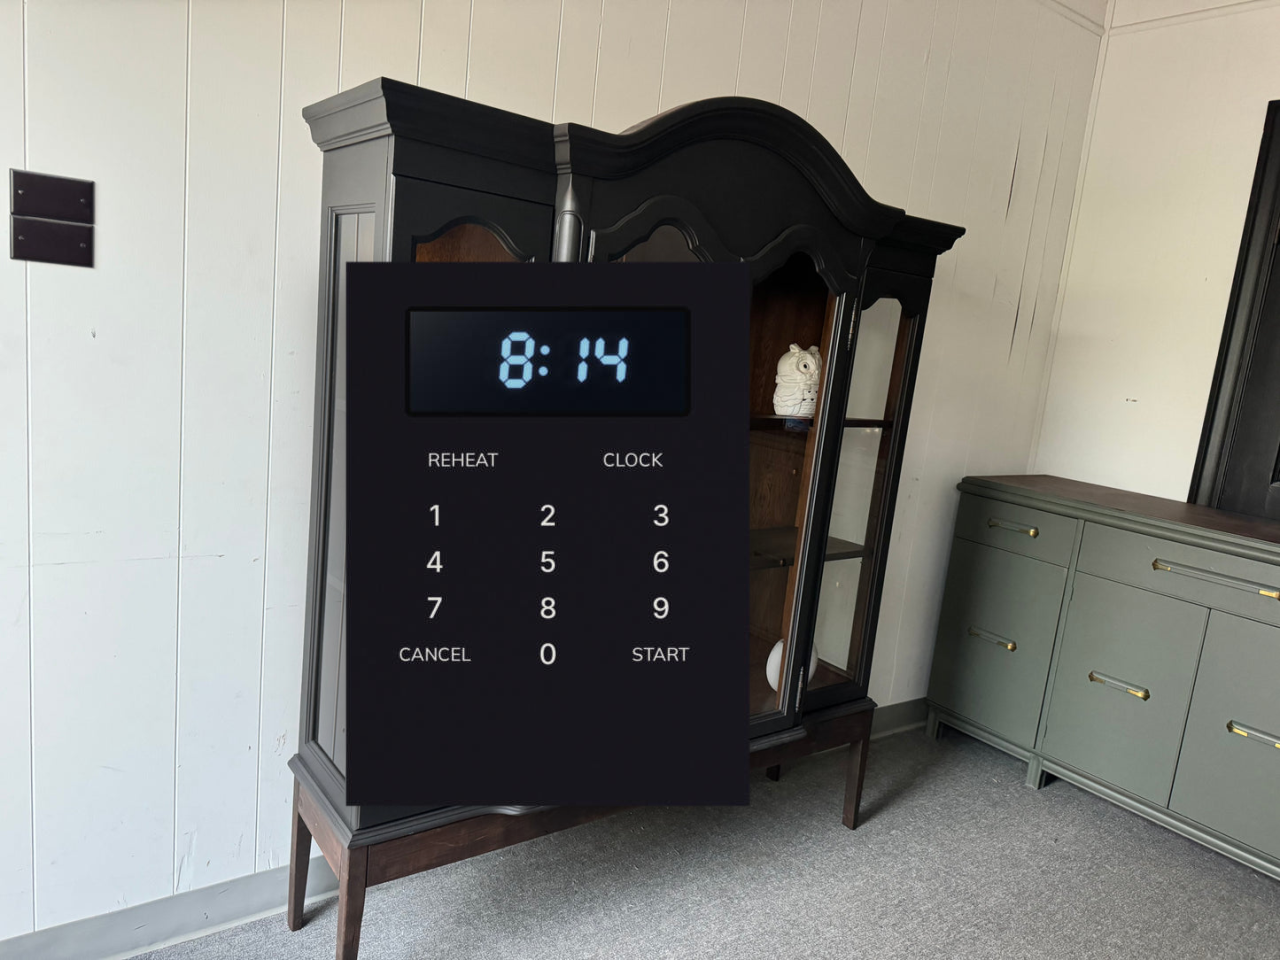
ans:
**8:14**
